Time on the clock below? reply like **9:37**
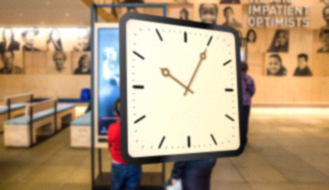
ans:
**10:05**
